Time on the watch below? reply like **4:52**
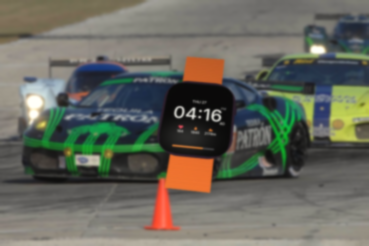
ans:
**4:16**
